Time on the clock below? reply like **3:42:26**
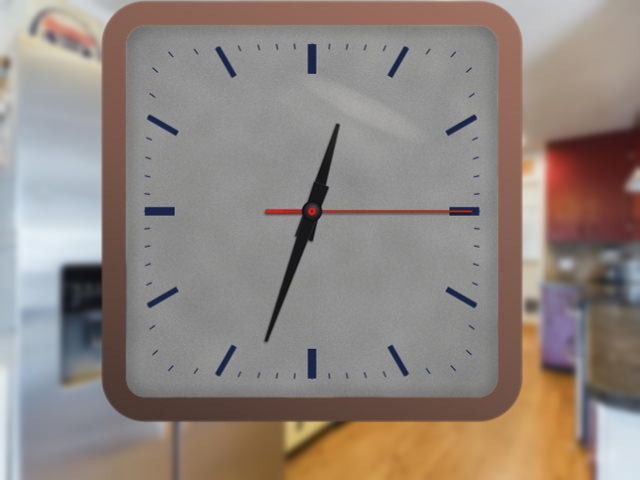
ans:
**12:33:15**
